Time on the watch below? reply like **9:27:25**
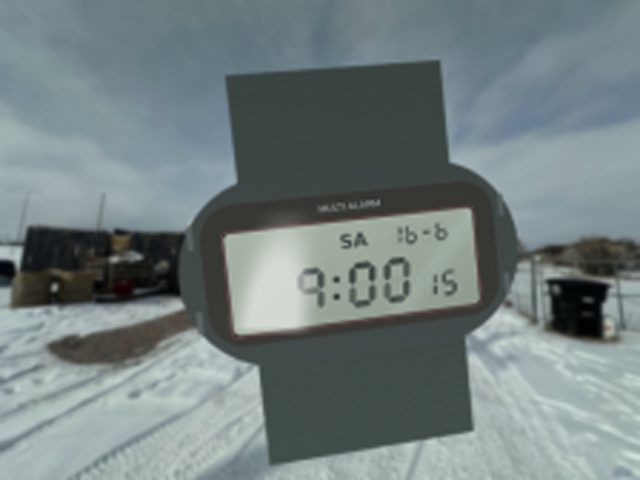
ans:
**9:00:15**
